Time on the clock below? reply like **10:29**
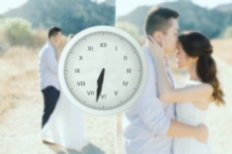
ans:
**6:32**
